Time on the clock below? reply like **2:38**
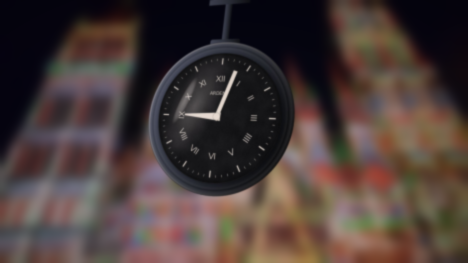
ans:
**9:03**
